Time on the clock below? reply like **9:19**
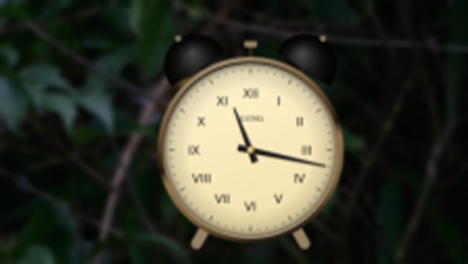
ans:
**11:17**
